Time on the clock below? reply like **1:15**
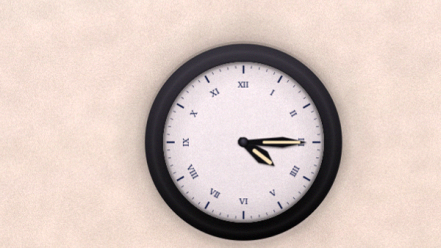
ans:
**4:15**
